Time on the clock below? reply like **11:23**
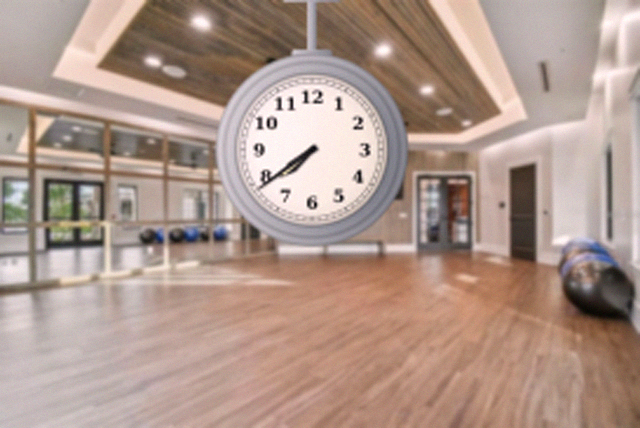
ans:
**7:39**
